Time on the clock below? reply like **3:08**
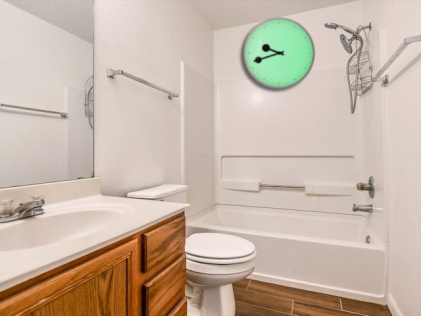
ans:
**9:42**
